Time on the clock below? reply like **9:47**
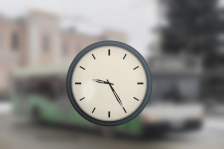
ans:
**9:25**
